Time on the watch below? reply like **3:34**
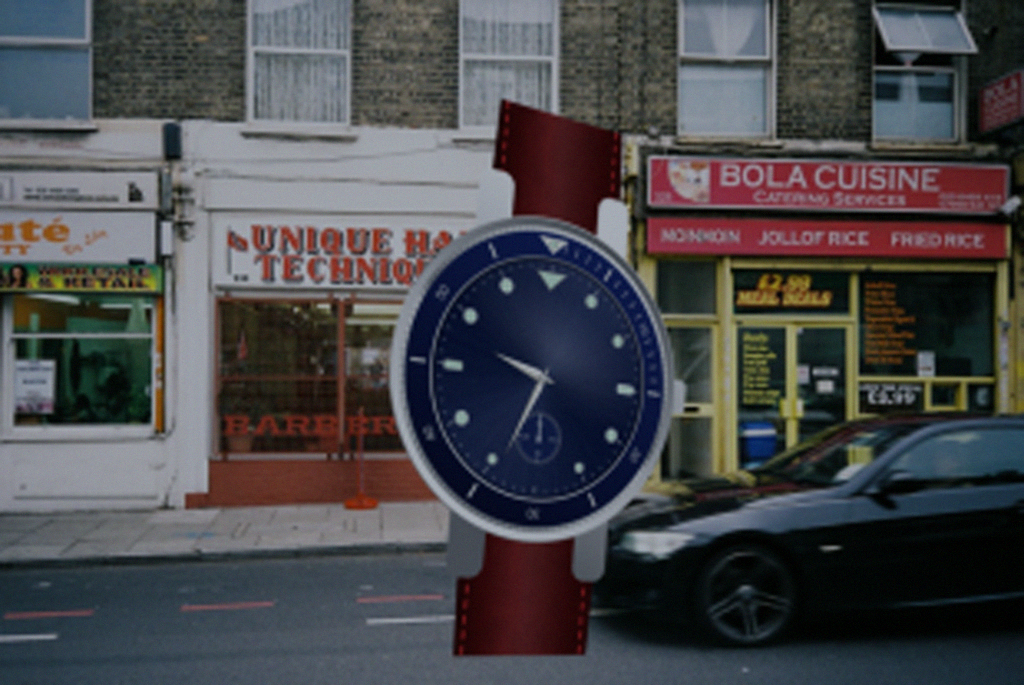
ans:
**9:34**
